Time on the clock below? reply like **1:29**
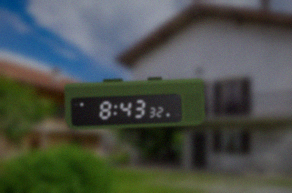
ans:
**8:43**
